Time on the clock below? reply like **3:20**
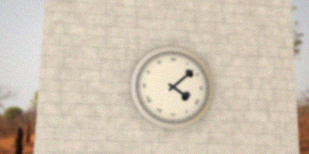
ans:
**4:08**
